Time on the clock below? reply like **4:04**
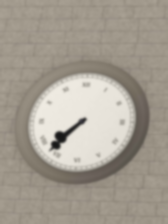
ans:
**7:37**
